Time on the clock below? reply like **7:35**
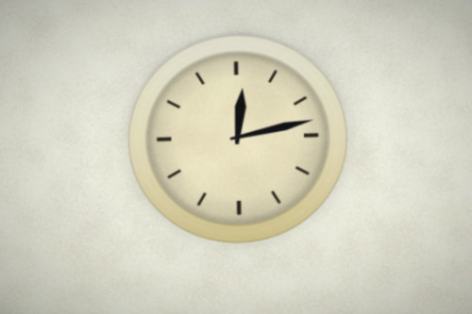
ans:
**12:13**
